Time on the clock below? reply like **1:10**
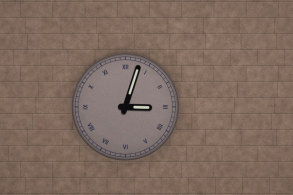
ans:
**3:03**
